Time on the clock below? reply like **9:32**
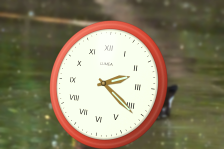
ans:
**2:21**
